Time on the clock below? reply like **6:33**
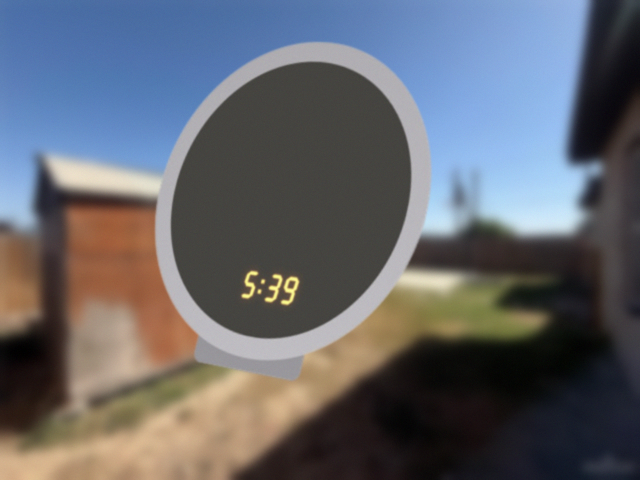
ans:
**5:39**
